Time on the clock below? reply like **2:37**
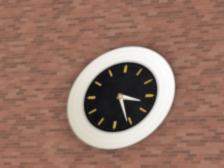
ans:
**3:26**
